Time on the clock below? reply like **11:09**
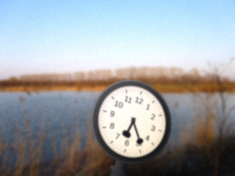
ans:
**6:24**
